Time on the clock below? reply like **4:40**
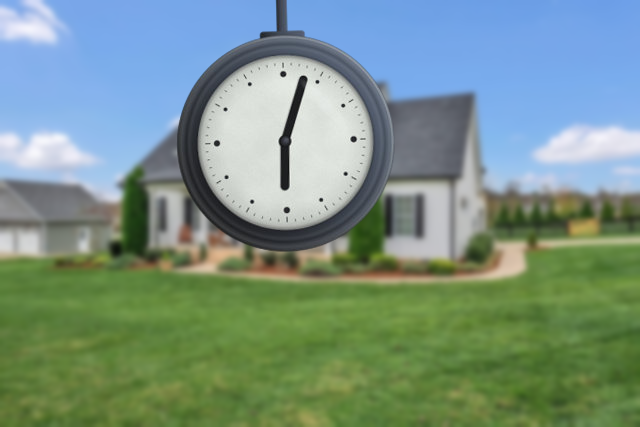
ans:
**6:03**
